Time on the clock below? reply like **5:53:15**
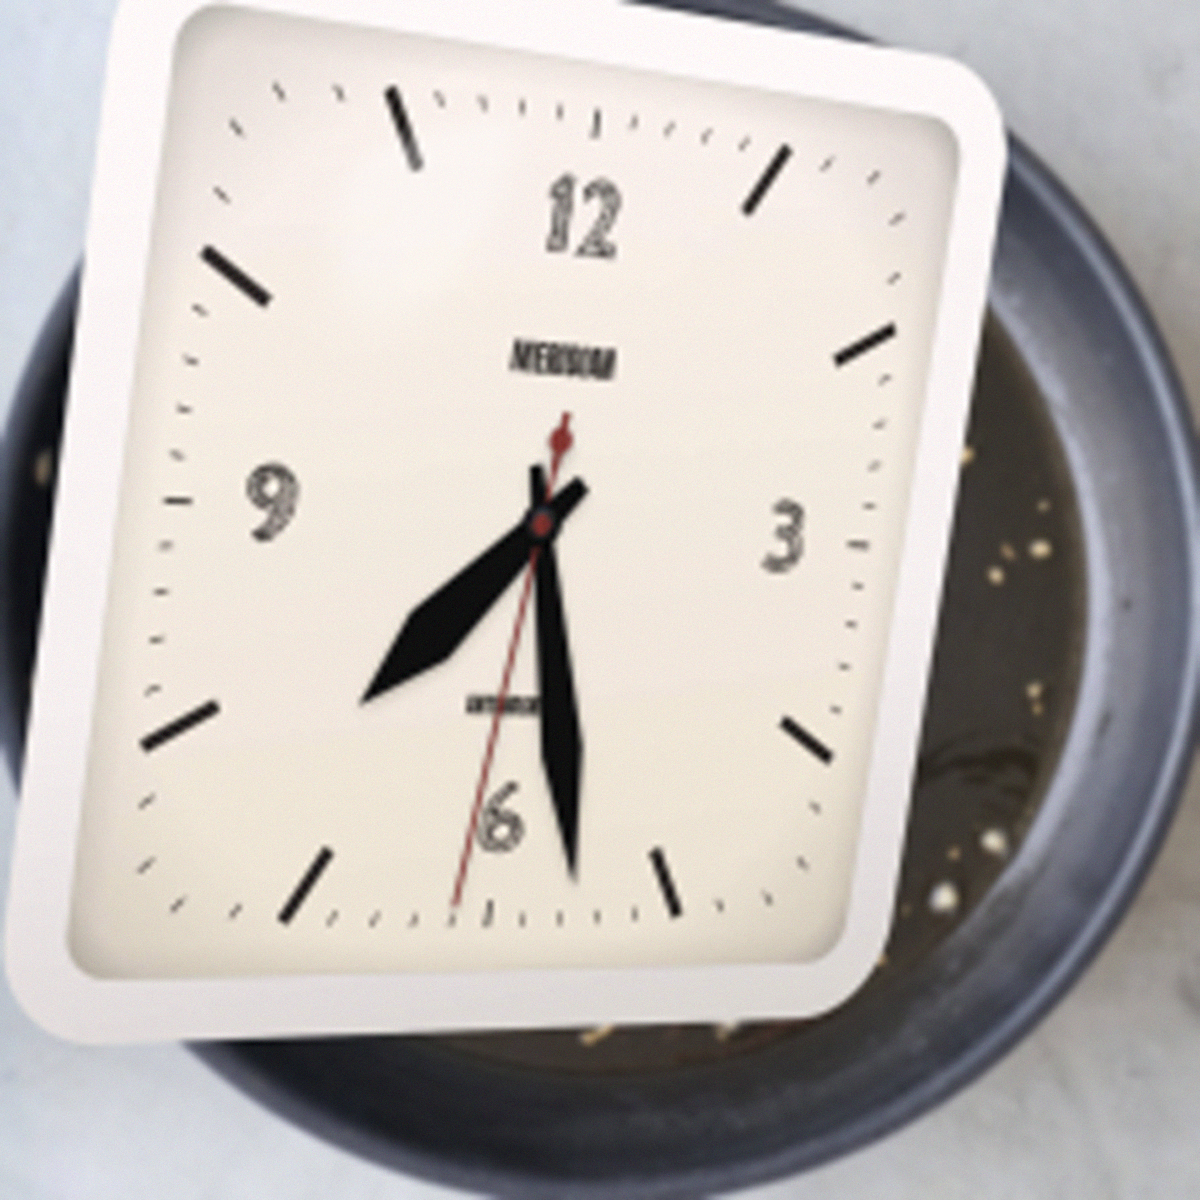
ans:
**7:27:31**
